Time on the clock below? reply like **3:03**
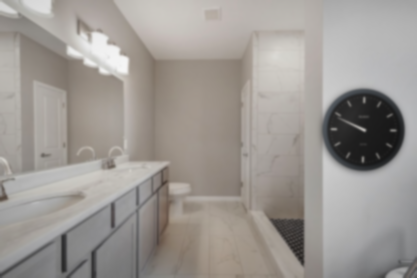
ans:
**9:49**
